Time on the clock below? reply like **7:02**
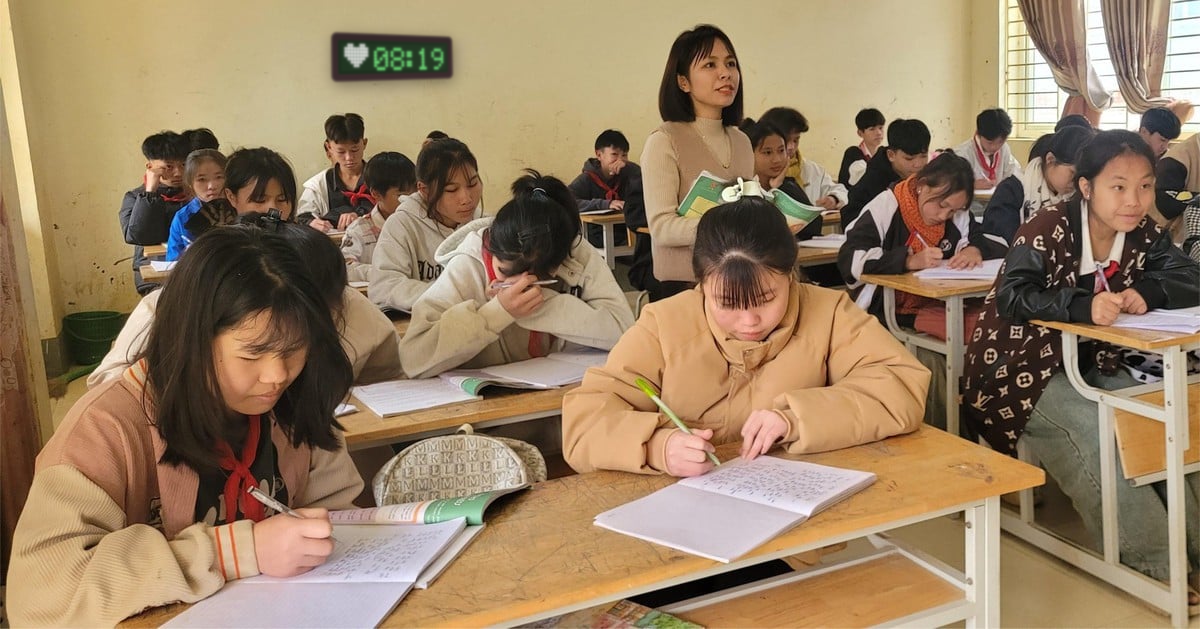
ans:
**8:19**
